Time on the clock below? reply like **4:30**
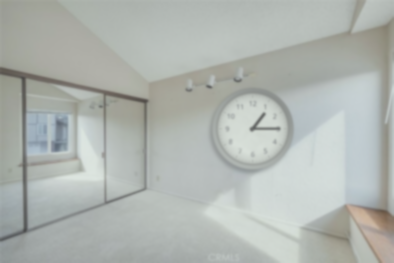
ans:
**1:15**
